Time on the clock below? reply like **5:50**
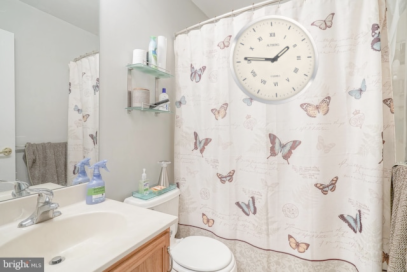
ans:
**1:46**
